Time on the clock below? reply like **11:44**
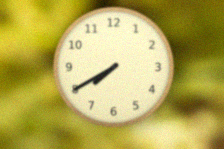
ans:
**7:40**
